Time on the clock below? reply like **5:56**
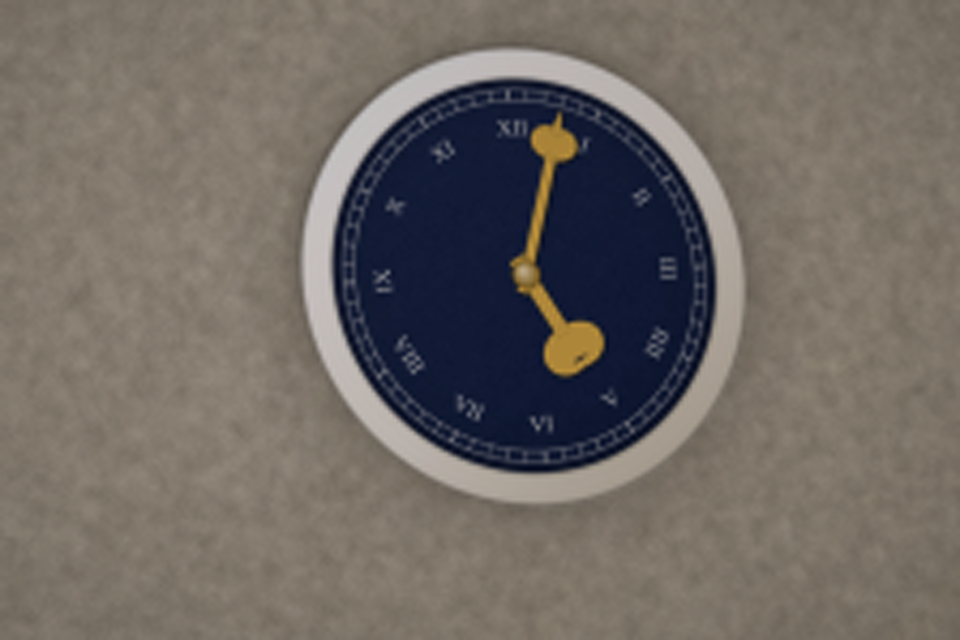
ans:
**5:03**
